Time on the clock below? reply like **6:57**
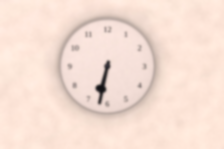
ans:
**6:32**
